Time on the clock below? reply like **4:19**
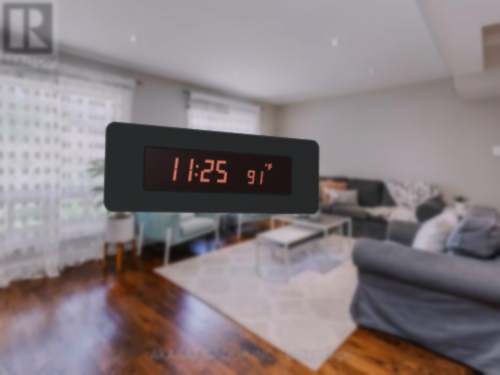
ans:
**11:25**
